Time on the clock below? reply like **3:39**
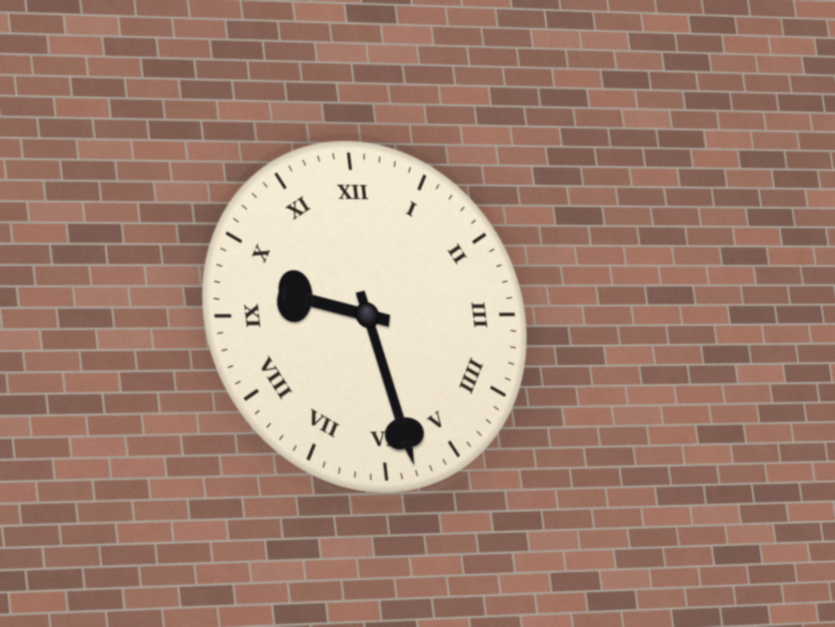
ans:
**9:28**
